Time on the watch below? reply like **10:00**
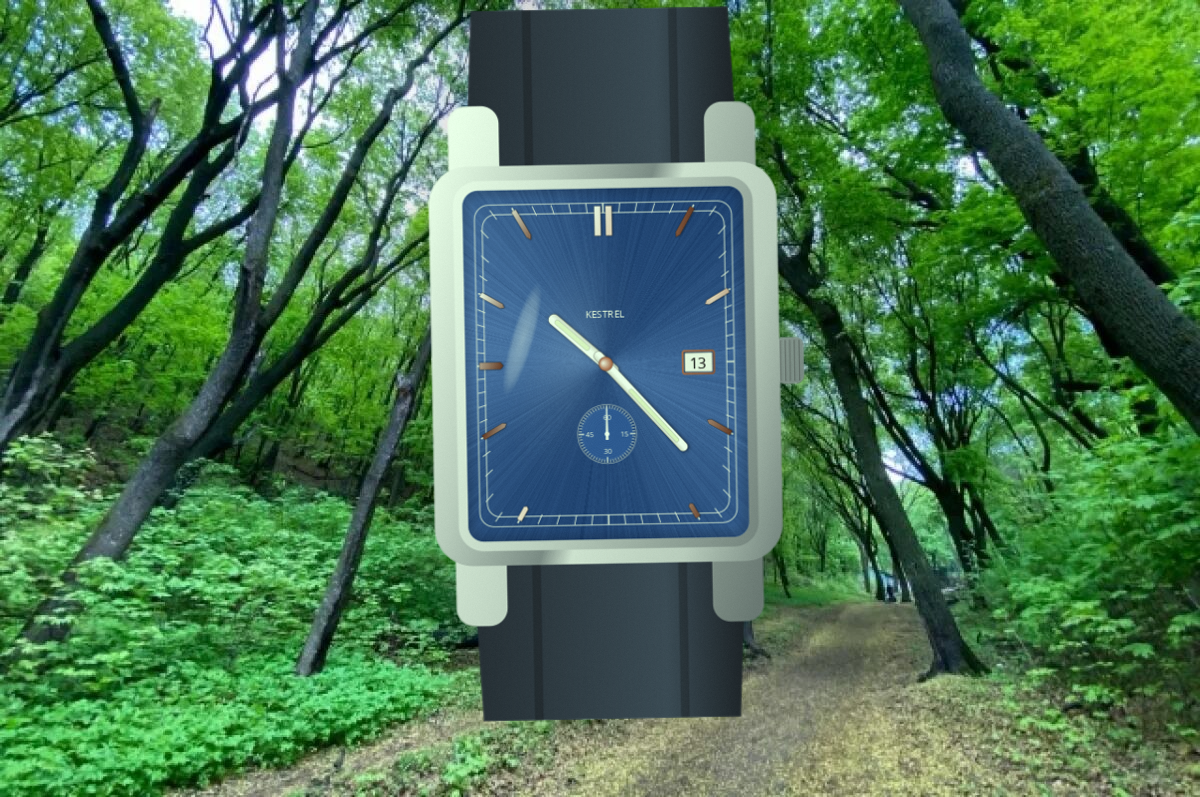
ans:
**10:23**
